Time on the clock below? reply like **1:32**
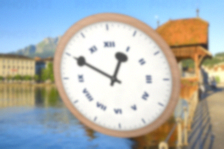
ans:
**12:50**
